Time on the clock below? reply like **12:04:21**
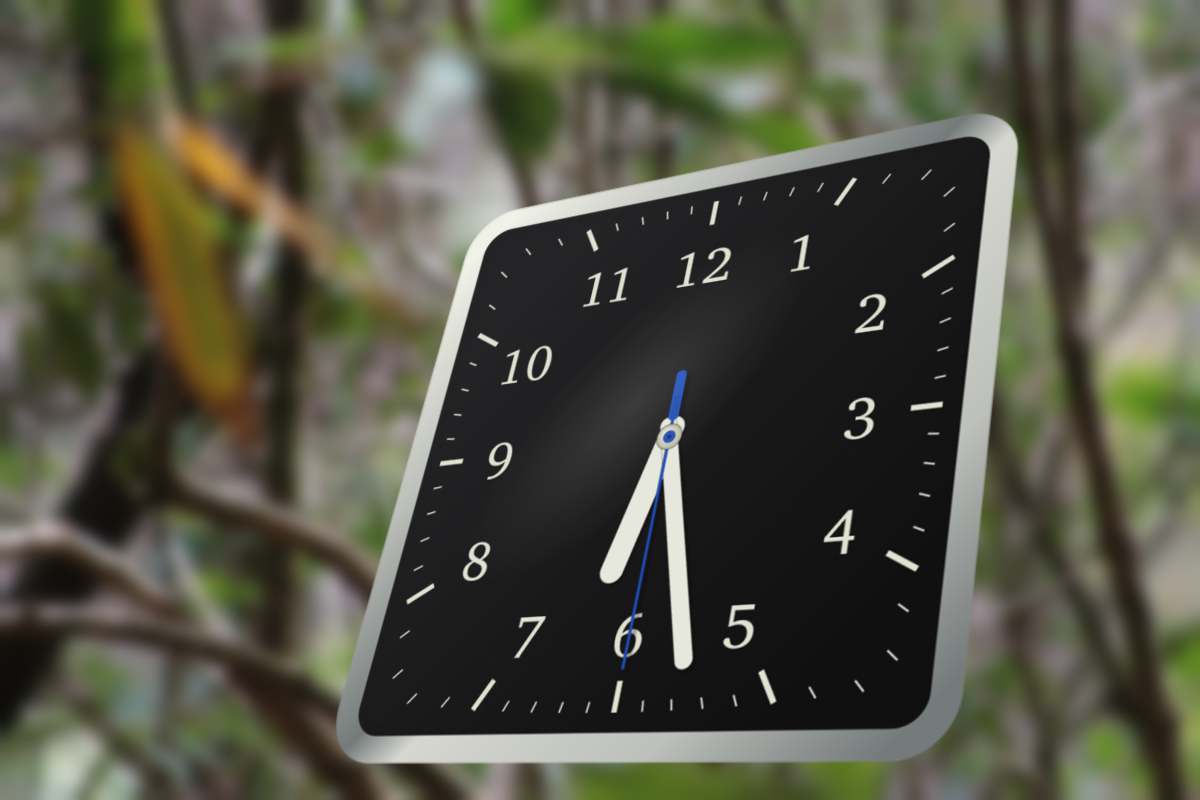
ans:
**6:27:30**
